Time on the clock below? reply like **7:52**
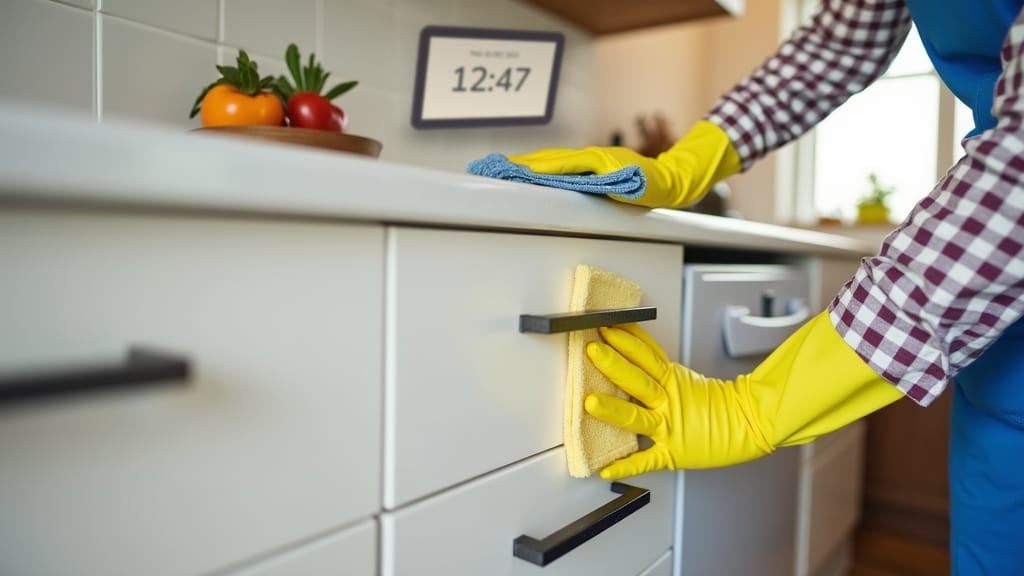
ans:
**12:47**
